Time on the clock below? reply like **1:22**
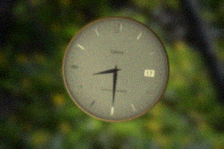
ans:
**8:30**
